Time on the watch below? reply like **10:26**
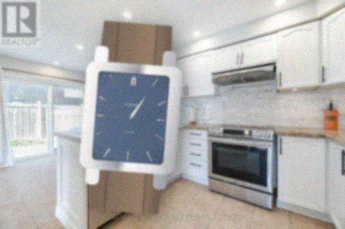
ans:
**1:05**
